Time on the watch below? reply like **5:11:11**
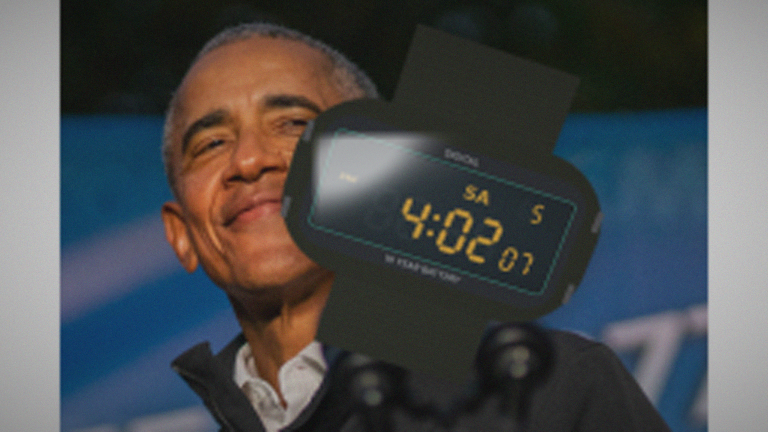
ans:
**4:02:07**
